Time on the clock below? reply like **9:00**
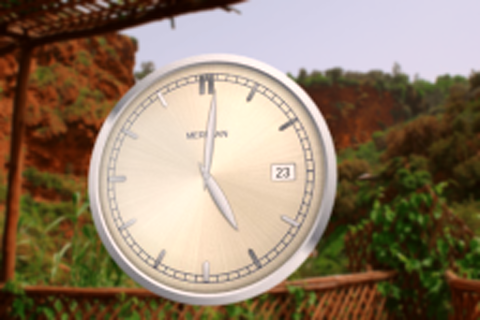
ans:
**5:01**
